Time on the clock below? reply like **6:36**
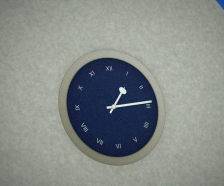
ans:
**1:14**
